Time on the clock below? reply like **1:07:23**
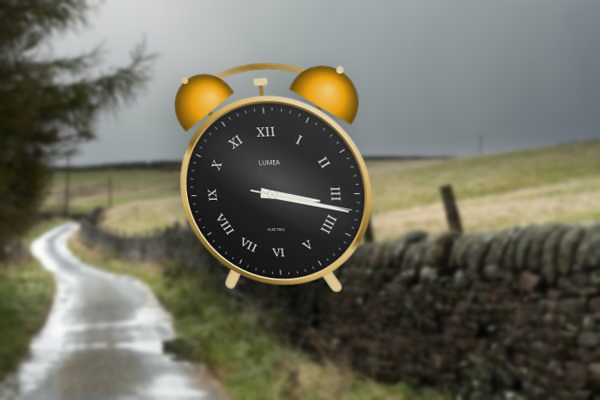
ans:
**3:17:17**
